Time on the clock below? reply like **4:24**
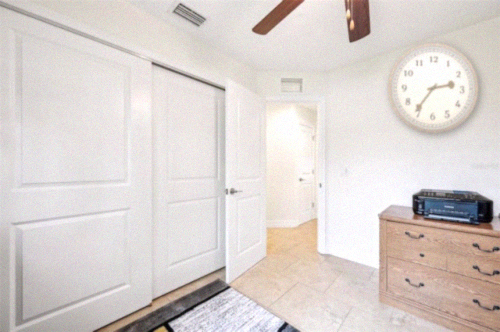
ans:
**2:36**
